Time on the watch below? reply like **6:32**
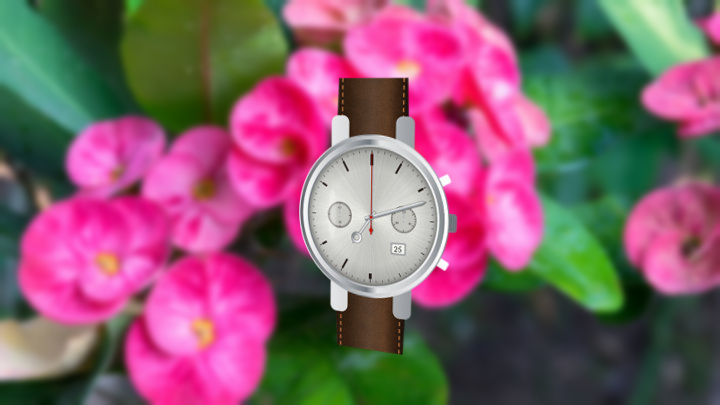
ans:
**7:12**
